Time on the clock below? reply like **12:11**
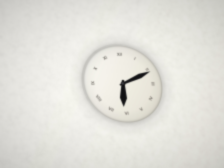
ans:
**6:11**
